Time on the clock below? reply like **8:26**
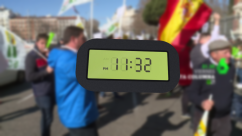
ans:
**11:32**
